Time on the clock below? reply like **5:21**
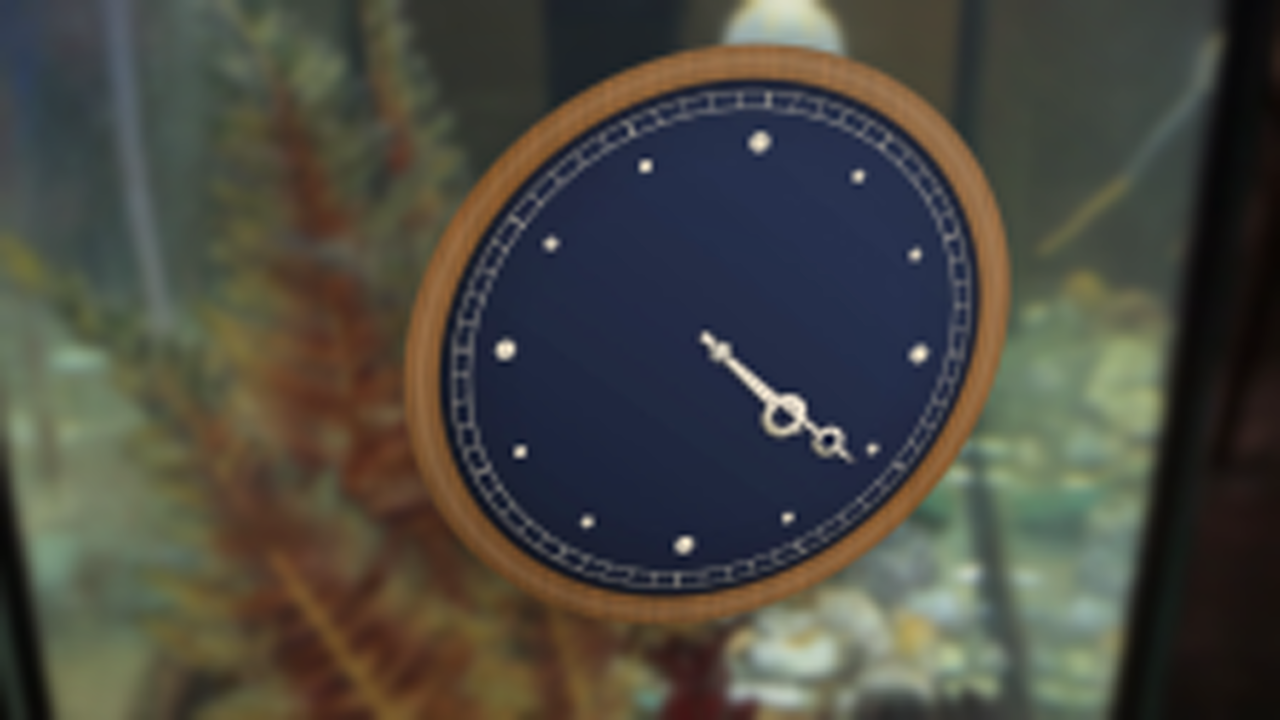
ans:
**4:21**
